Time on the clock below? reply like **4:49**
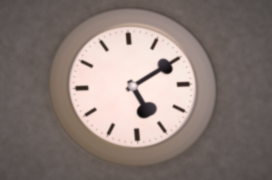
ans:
**5:10**
